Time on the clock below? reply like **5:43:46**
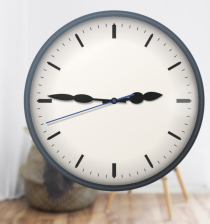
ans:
**2:45:42**
